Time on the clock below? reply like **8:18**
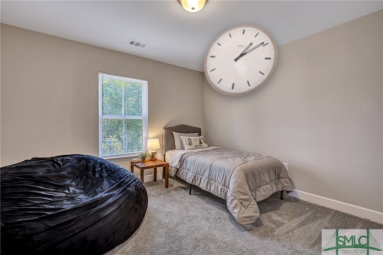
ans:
**1:09**
